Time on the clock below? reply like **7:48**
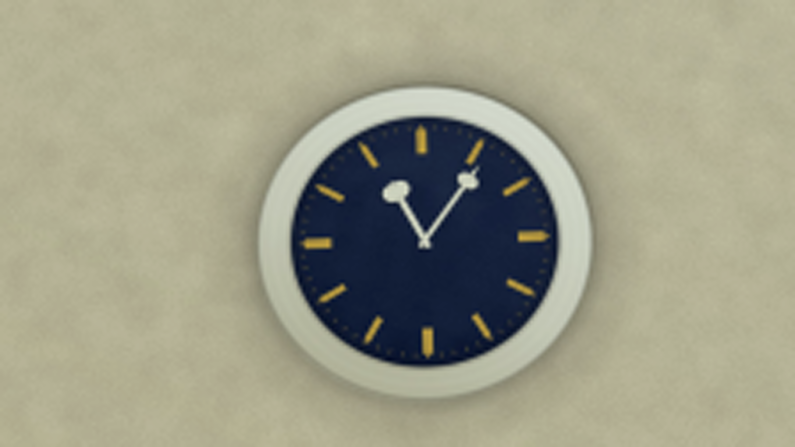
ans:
**11:06**
